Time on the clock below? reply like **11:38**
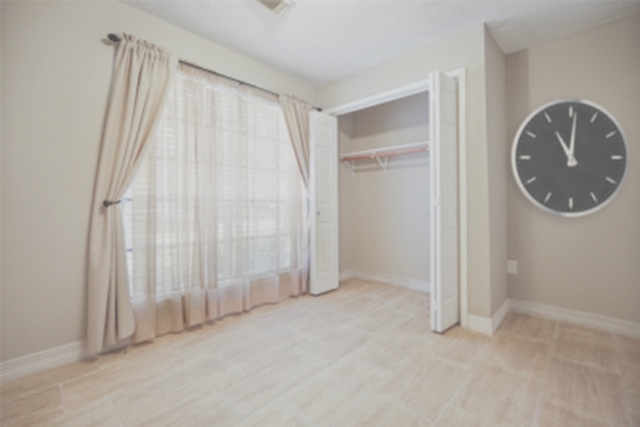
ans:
**11:01**
